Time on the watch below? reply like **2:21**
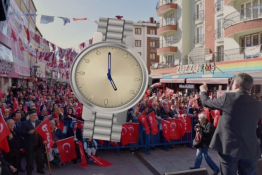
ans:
**4:59**
